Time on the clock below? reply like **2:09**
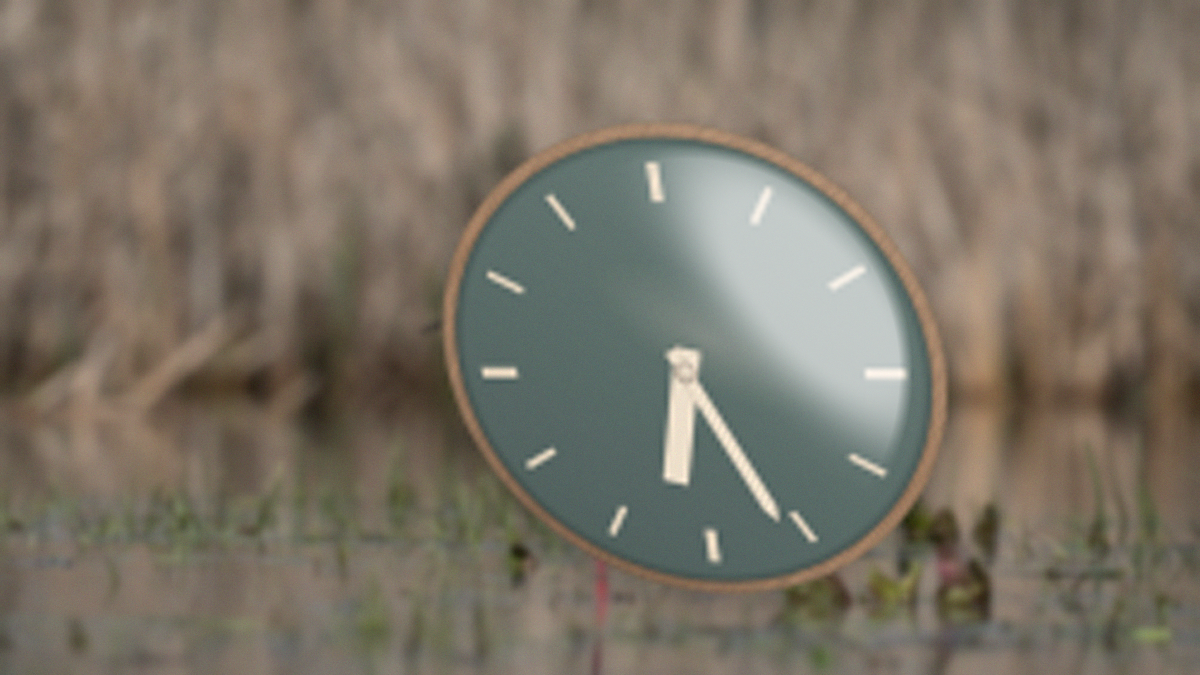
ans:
**6:26**
